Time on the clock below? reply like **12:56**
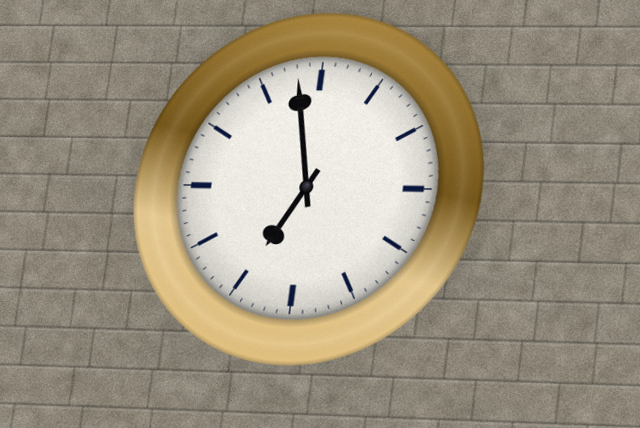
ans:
**6:58**
